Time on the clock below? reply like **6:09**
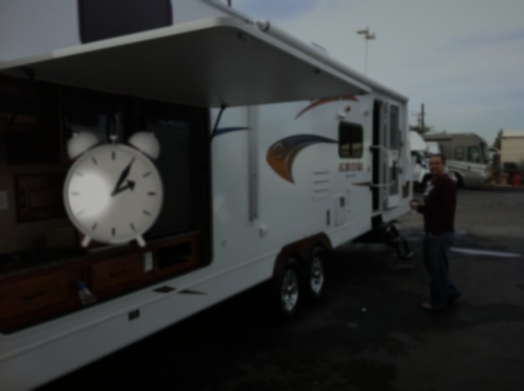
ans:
**2:05**
